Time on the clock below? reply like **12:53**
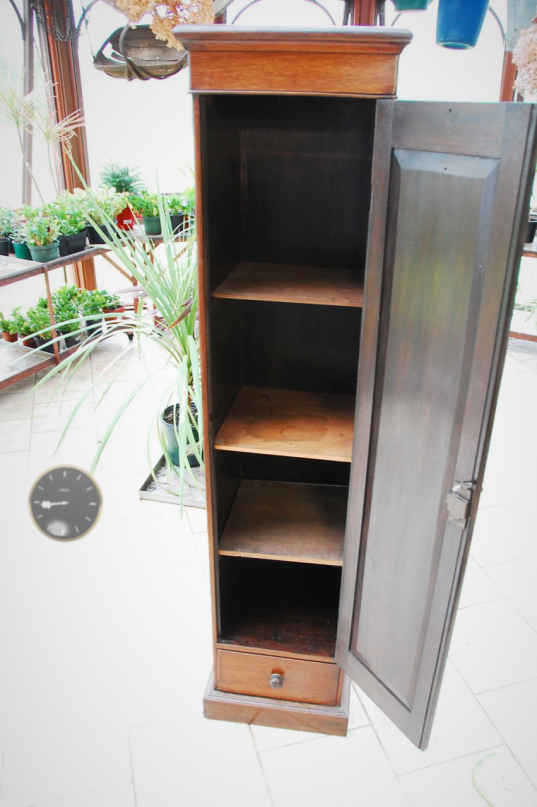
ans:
**8:44**
